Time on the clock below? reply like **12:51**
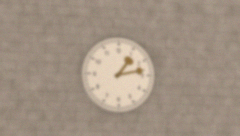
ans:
**1:13**
